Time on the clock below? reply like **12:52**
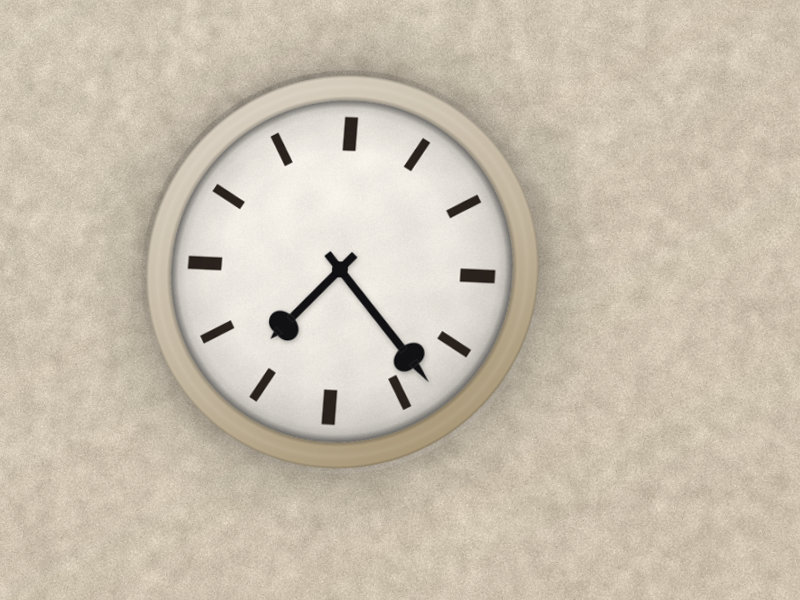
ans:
**7:23**
